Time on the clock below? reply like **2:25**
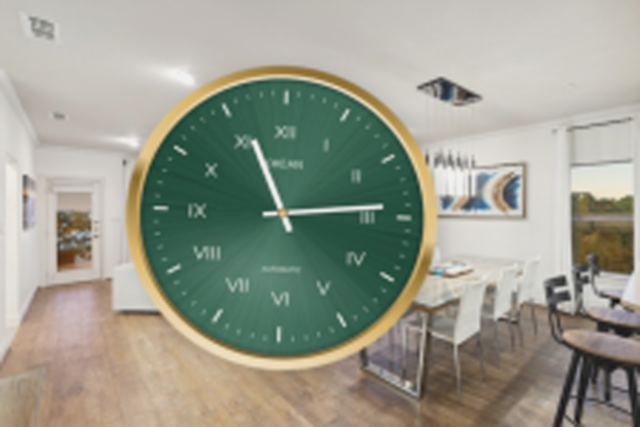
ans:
**11:14**
